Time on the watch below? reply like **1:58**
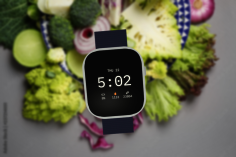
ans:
**5:02**
